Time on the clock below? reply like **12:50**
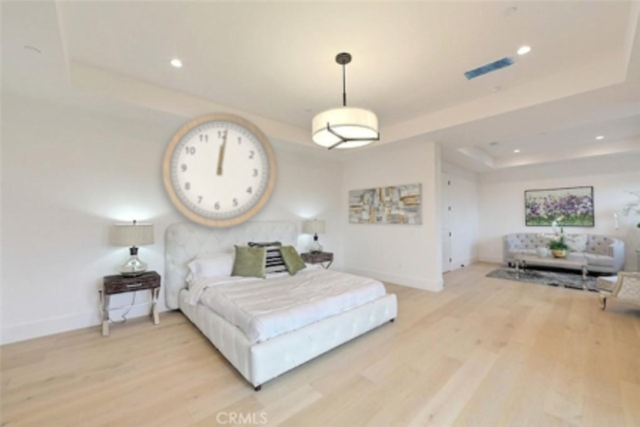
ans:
**12:01**
